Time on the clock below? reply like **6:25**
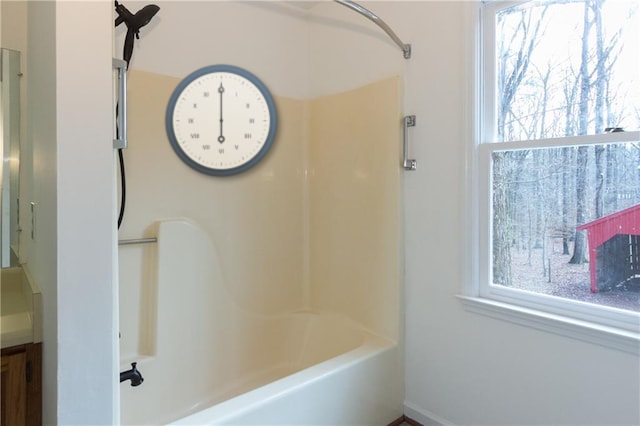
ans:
**6:00**
